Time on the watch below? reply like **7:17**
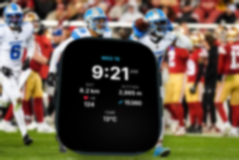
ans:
**9:21**
